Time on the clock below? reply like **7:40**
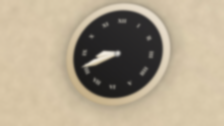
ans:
**8:41**
